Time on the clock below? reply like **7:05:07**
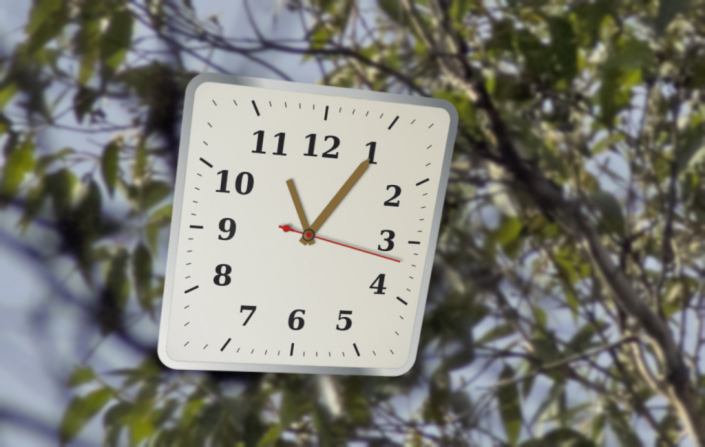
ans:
**11:05:17**
